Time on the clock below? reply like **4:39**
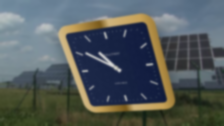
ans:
**10:51**
